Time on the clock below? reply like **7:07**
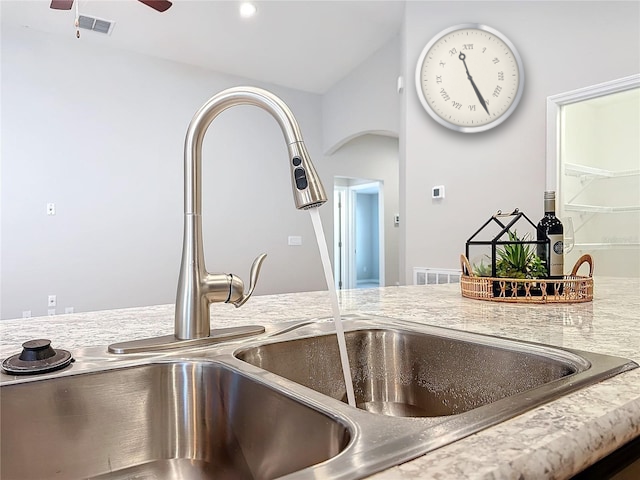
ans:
**11:26**
